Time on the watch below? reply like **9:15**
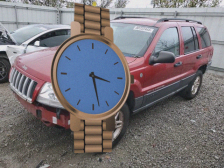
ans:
**3:28**
